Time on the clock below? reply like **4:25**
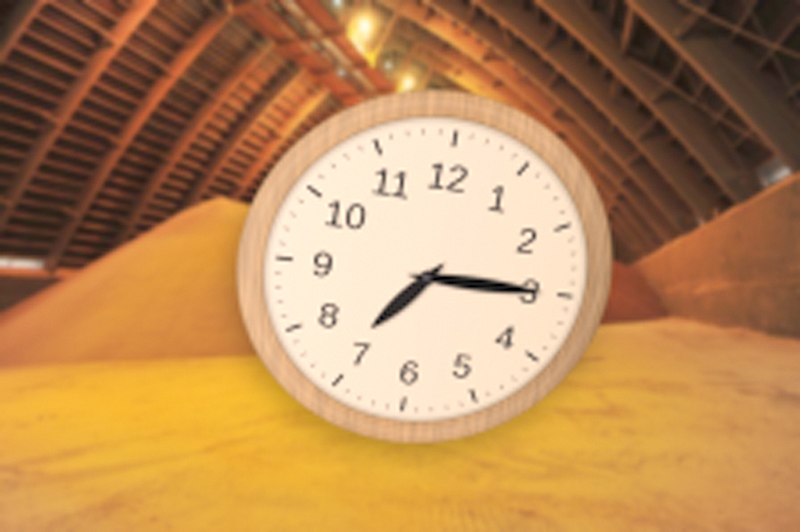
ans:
**7:15**
